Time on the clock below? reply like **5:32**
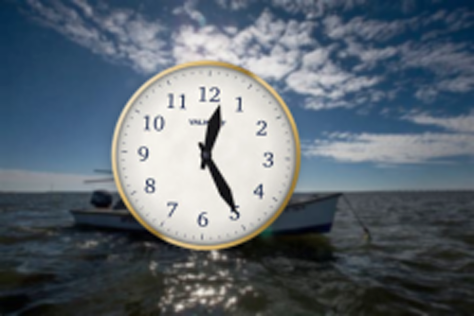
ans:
**12:25**
